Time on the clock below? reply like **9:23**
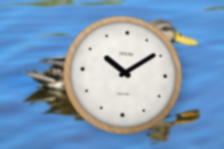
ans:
**10:09**
